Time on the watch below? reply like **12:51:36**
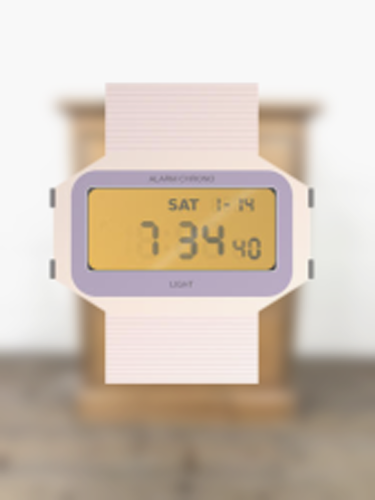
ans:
**7:34:40**
